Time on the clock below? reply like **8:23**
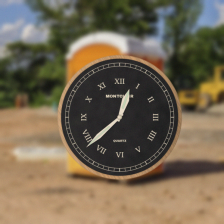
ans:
**12:38**
